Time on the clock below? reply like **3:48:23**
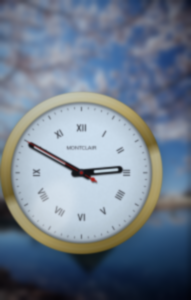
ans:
**2:49:50**
